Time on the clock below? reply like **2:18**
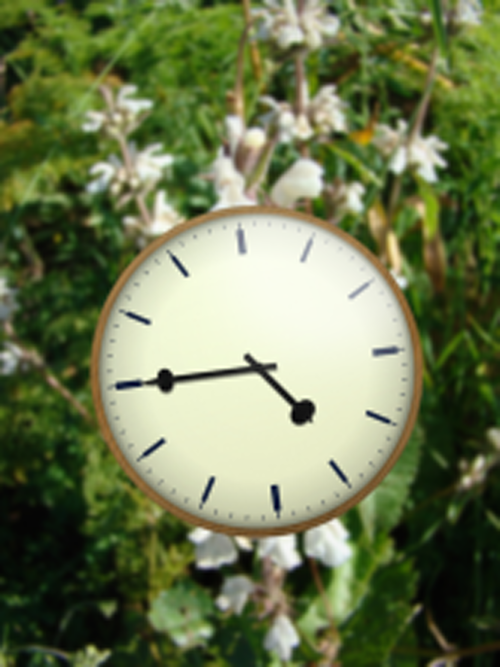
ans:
**4:45**
